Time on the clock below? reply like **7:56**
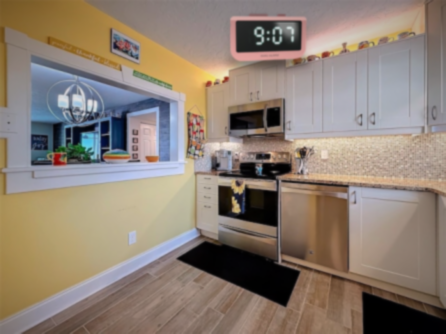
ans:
**9:07**
